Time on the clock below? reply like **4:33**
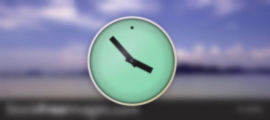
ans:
**3:53**
